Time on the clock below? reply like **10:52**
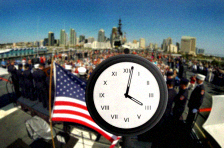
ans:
**4:02**
